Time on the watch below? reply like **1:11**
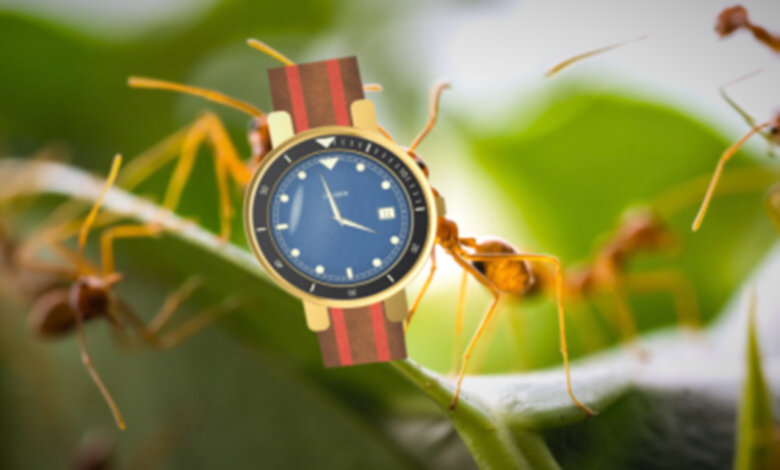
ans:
**3:58**
